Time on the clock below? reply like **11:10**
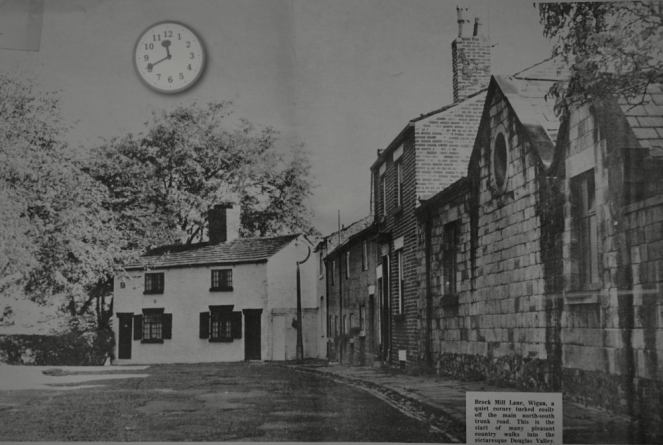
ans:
**11:41**
